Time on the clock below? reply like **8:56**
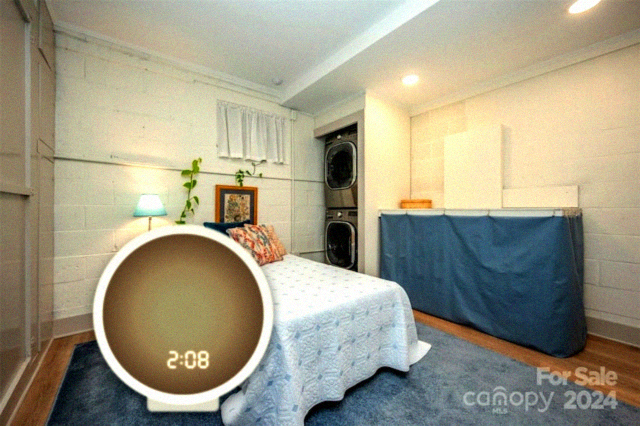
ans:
**2:08**
